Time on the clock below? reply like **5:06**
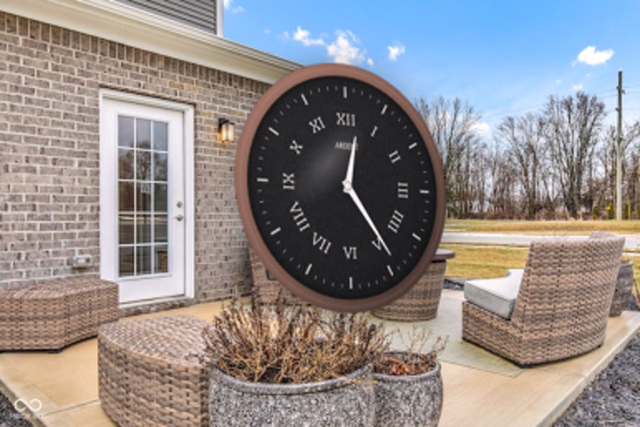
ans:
**12:24**
